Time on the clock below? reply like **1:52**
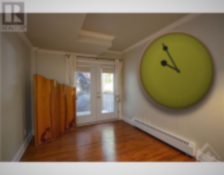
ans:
**9:55**
